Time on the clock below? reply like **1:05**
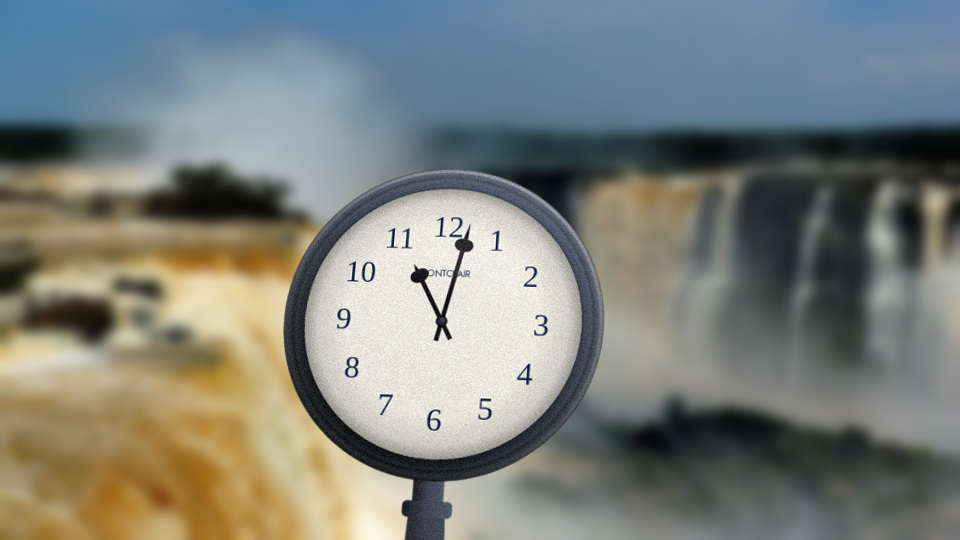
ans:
**11:02**
